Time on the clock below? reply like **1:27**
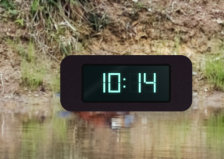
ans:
**10:14**
